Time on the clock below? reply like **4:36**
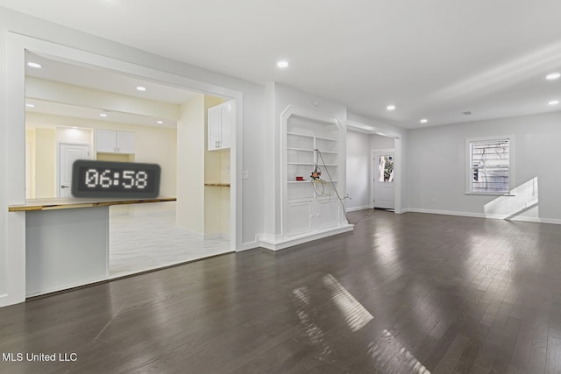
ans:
**6:58**
